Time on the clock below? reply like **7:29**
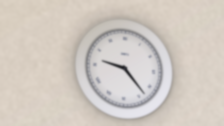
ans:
**9:23**
